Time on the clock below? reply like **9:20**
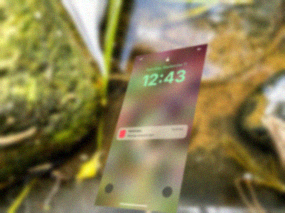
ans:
**12:43**
